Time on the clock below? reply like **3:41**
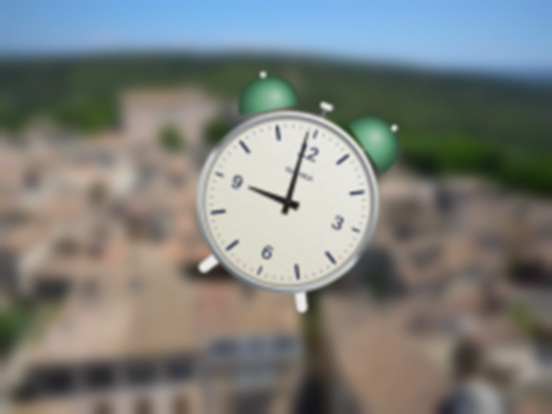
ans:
**8:59**
